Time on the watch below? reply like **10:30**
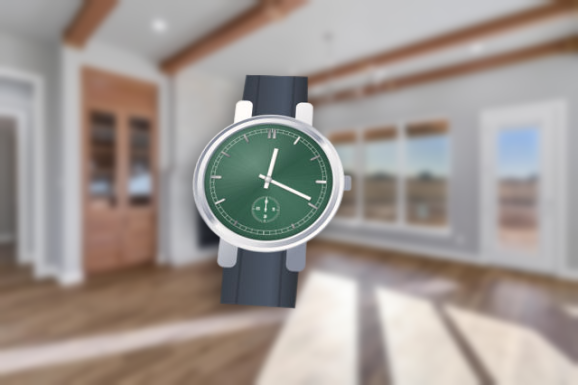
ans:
**12:19**
